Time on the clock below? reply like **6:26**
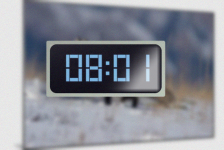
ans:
**8:01**
